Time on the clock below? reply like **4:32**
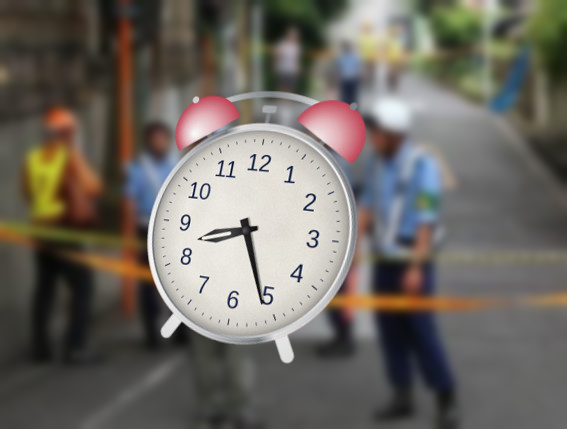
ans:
**8:26**
